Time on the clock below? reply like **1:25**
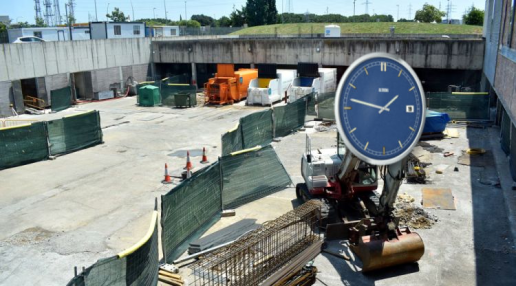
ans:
**1:47**
